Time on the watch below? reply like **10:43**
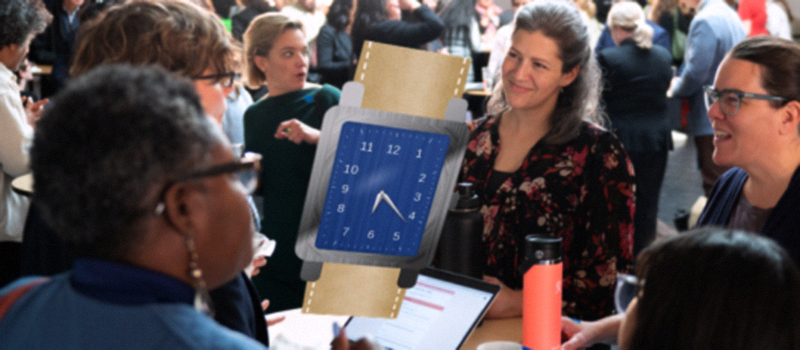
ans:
**6:22**
